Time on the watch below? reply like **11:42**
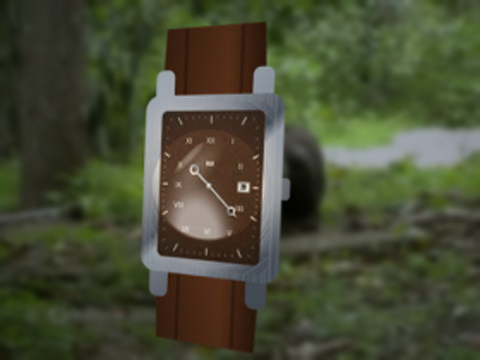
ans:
**10:22**
